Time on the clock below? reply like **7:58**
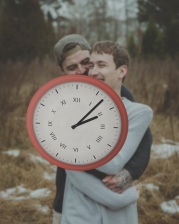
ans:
**2:07**
